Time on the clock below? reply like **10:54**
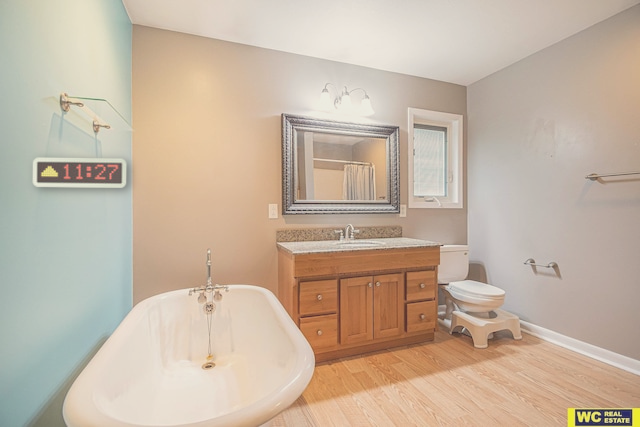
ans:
**11:27**
